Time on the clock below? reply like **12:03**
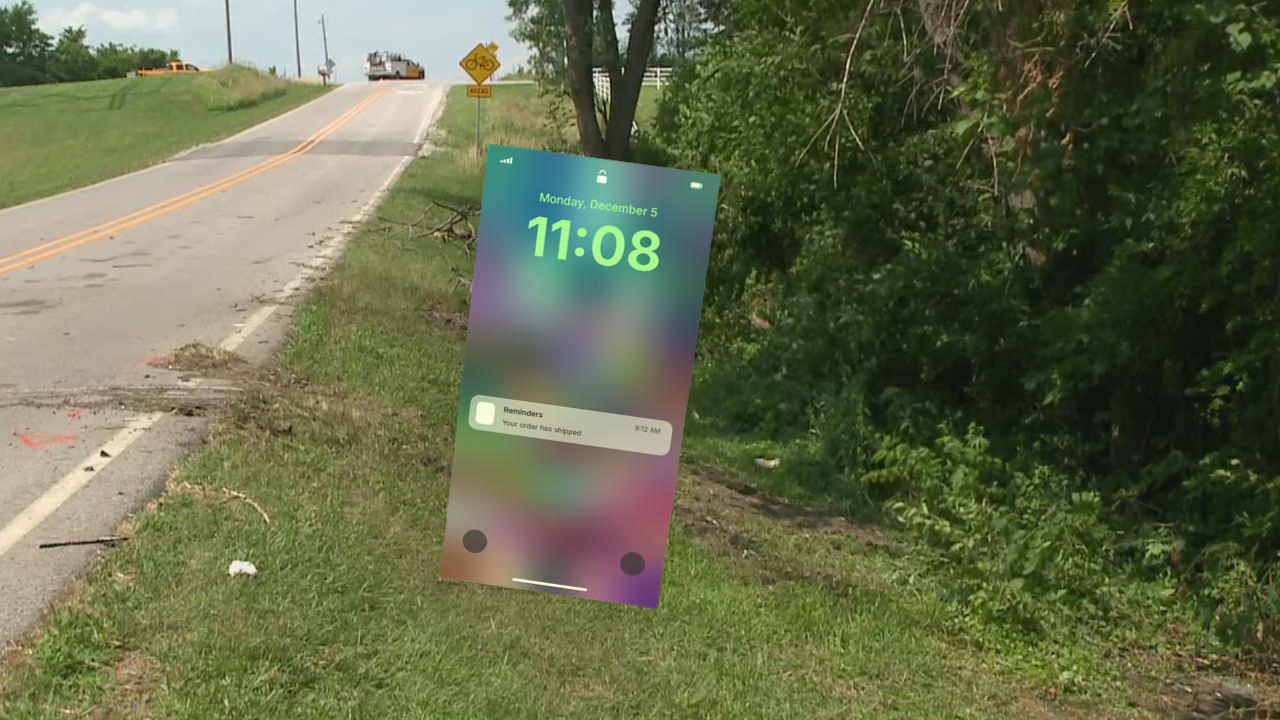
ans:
**11:08**
